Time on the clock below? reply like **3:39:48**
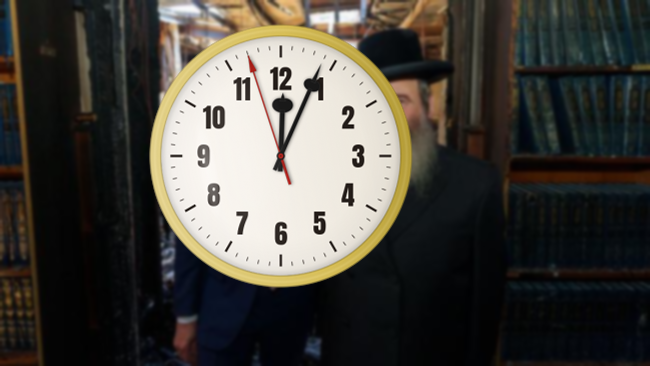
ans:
**12:03:57**
